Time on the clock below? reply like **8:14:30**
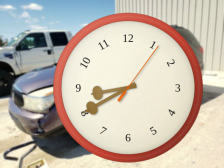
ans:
**8:40:06**
